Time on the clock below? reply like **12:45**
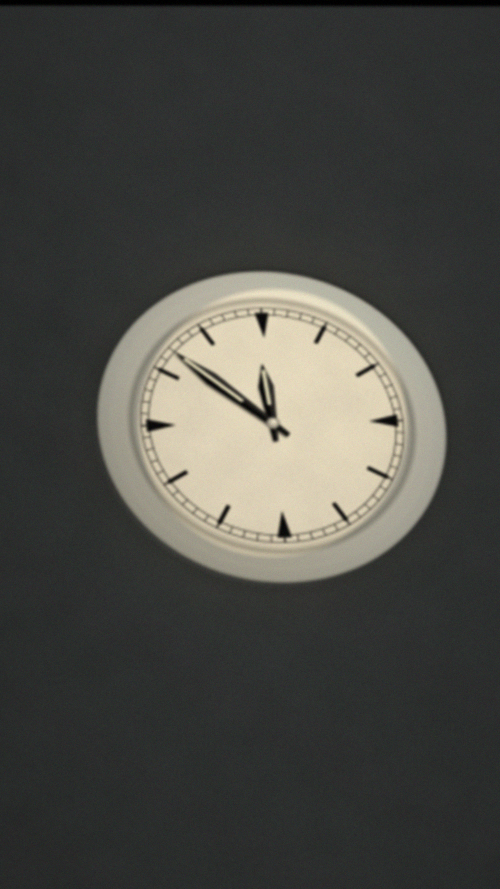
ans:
**11:52**
